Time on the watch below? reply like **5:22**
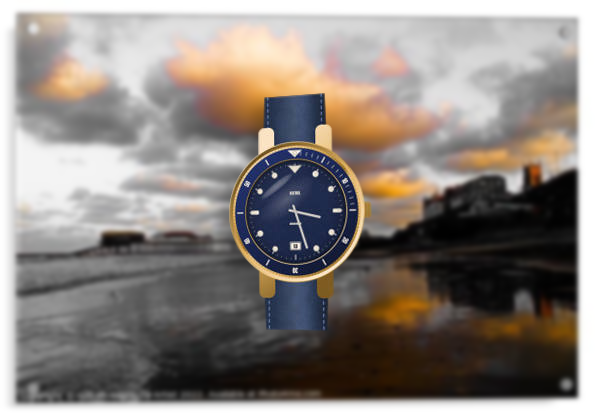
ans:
**3:27**
